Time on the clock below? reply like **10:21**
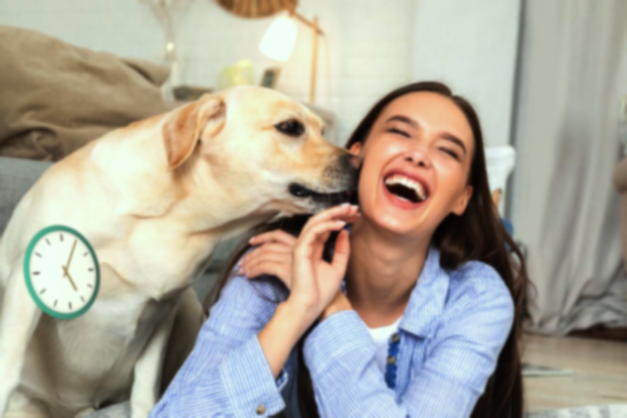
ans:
**5:05**
